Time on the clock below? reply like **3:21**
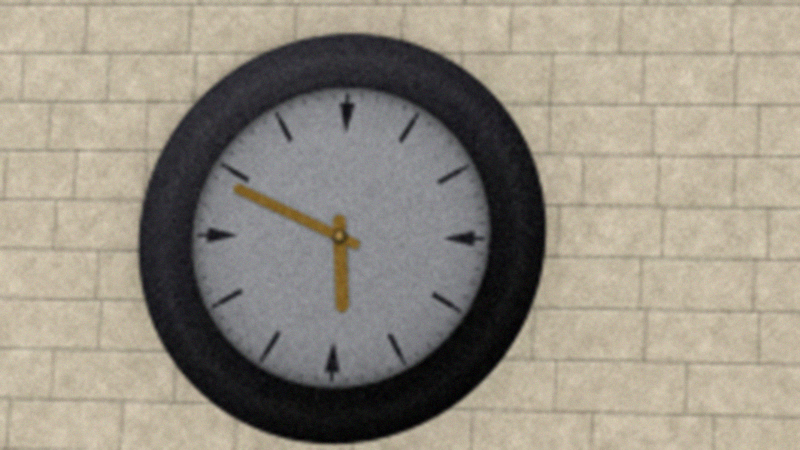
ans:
**5:49**
